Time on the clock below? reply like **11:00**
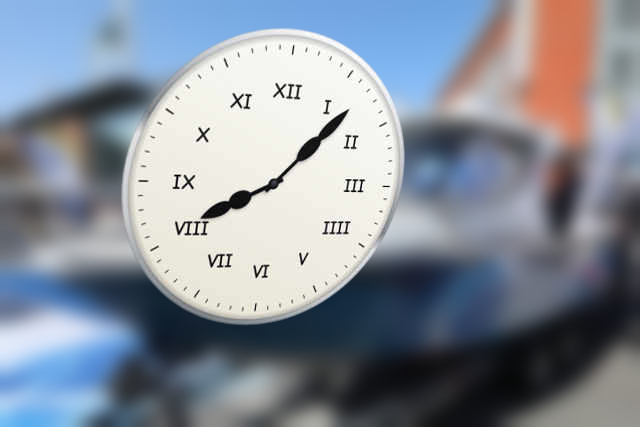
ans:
**8:07**
